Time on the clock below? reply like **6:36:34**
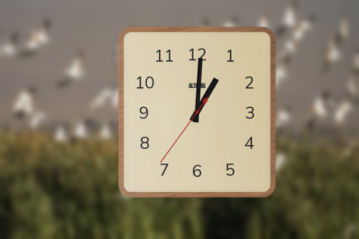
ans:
**1:00:36**
